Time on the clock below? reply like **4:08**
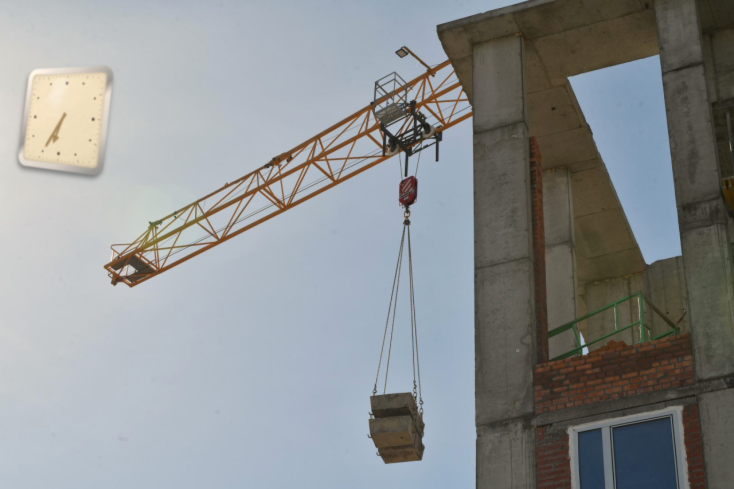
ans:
**6:35**
